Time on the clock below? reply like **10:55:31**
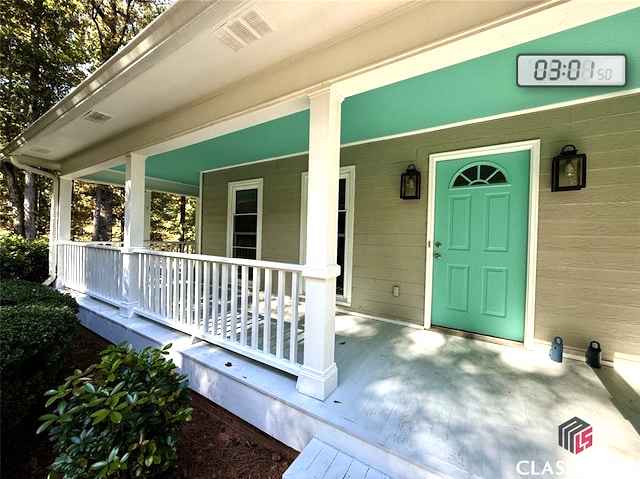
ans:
**3:01:50**
